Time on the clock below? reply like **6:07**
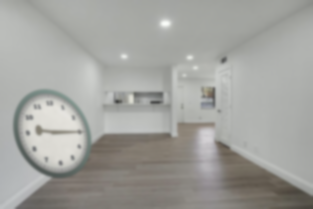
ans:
**9:15**
